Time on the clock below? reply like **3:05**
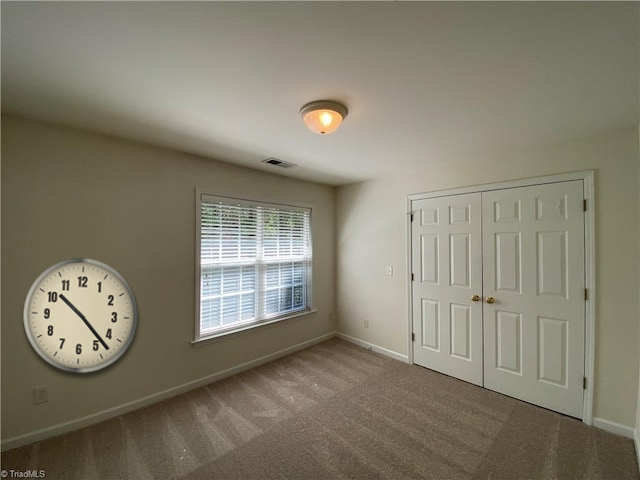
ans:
**10:23**
